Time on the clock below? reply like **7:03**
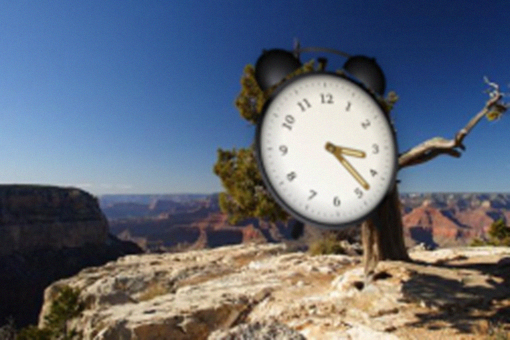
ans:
**3:23**
